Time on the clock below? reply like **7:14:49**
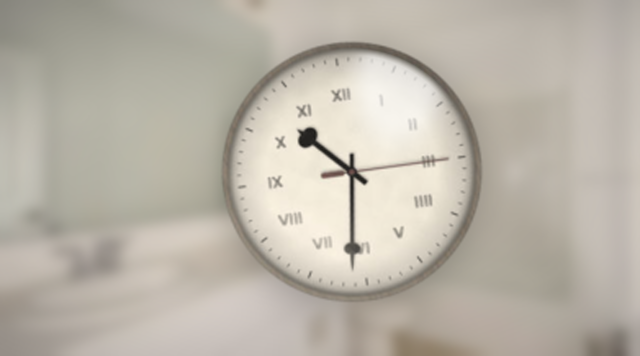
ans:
**10:31:15**
